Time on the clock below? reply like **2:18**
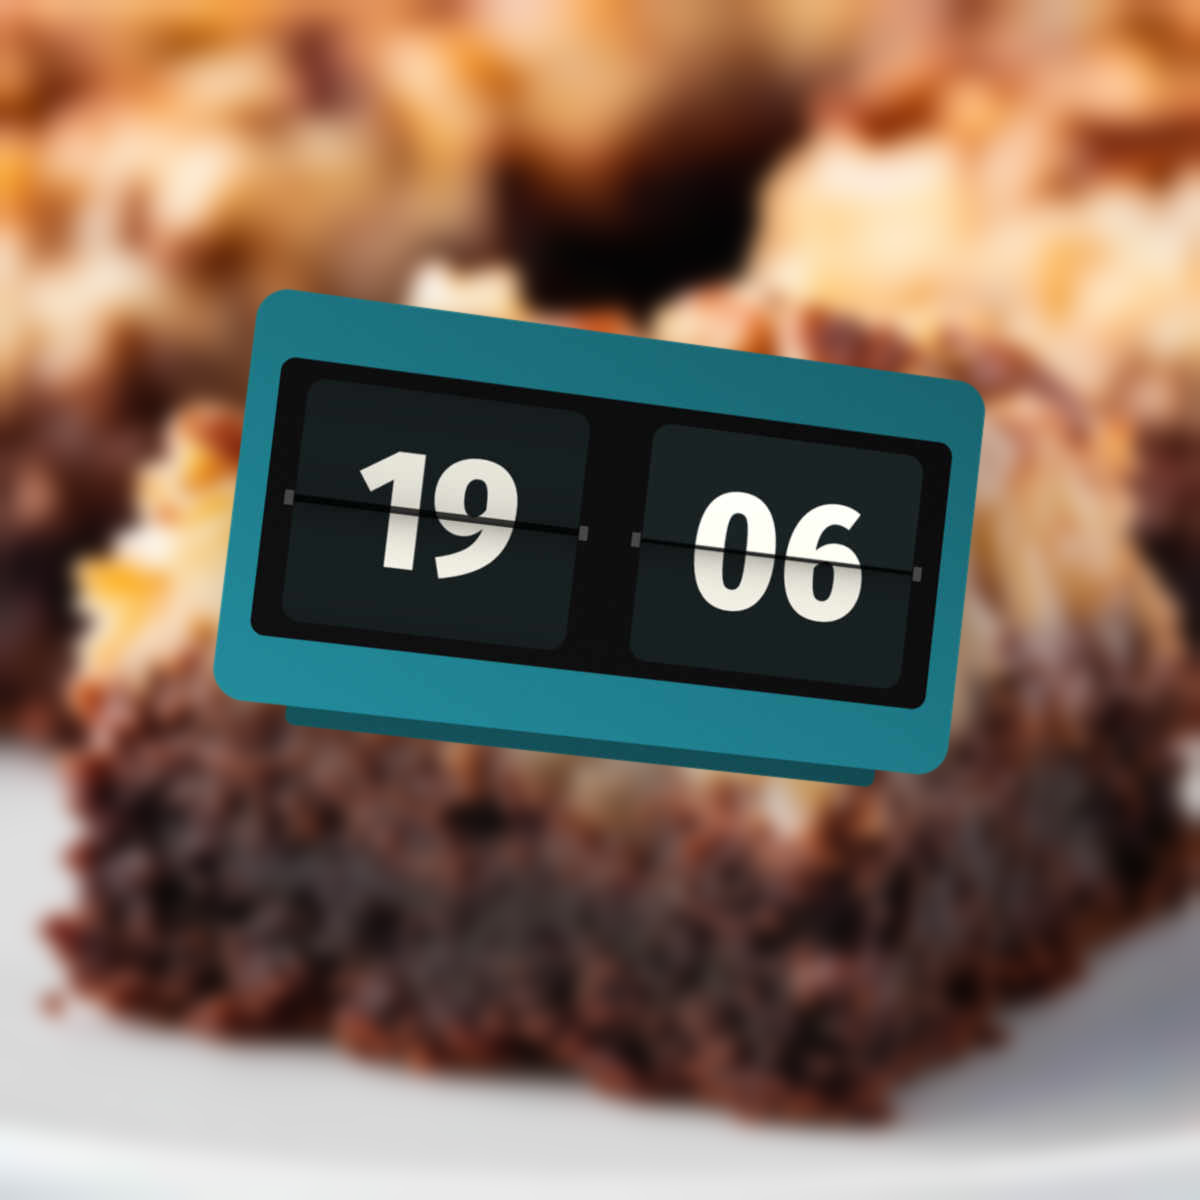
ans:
**19:06**
